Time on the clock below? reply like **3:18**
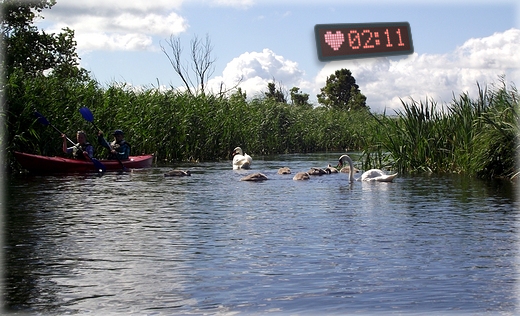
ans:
**2:11**
